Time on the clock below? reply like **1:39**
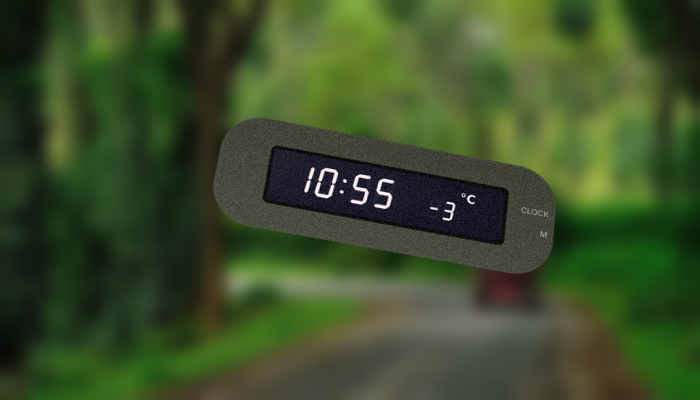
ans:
**10:55**
